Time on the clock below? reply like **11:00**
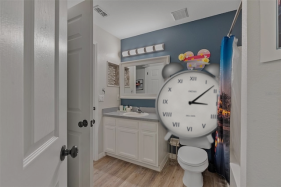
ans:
**3:08**
